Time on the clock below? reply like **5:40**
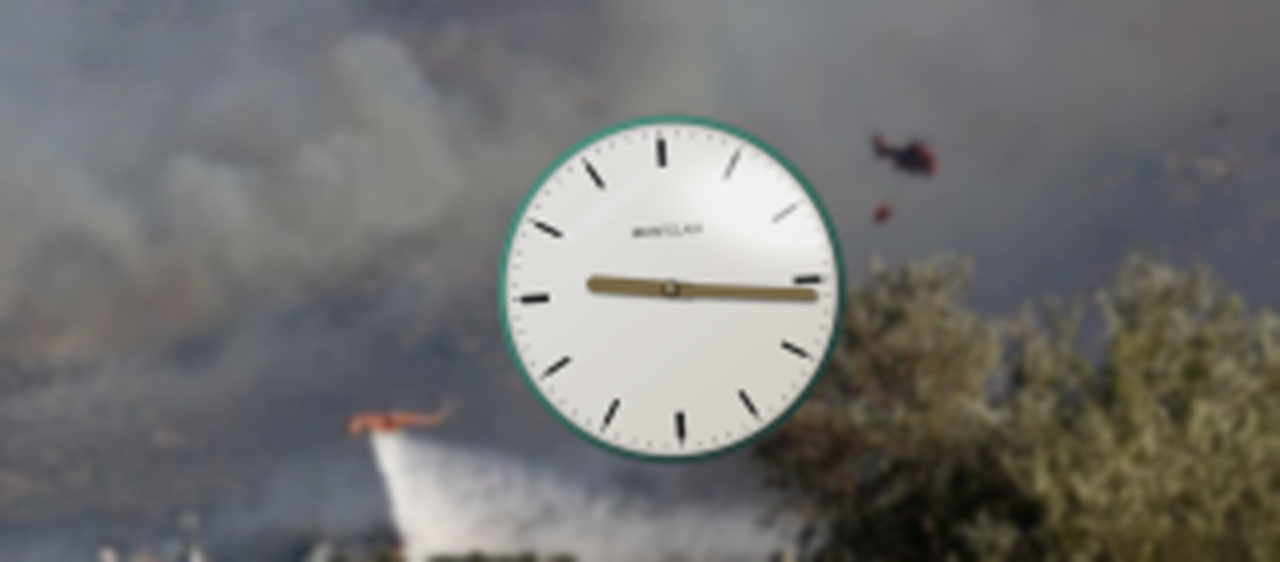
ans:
**9:16**
